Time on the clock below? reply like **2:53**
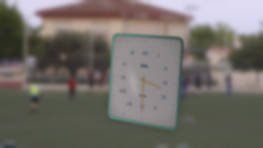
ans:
**3:30**
